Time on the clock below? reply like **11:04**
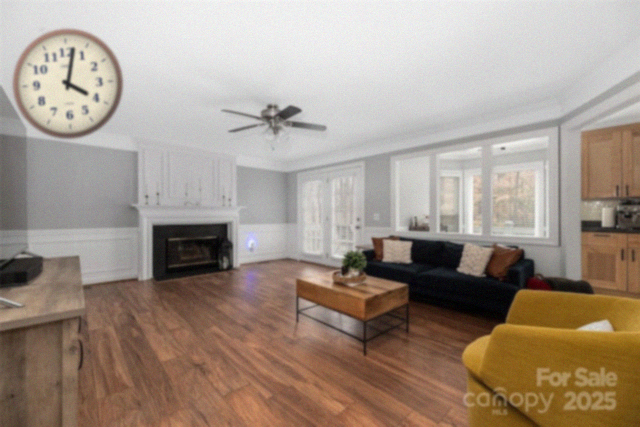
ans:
**4:02**
